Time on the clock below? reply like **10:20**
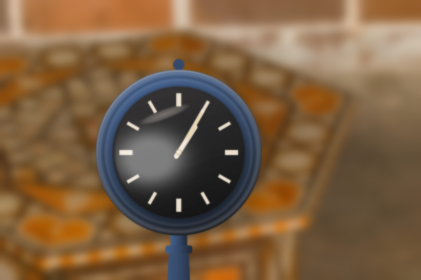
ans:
**1:05**
